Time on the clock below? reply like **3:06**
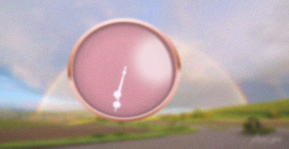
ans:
**6:32**
